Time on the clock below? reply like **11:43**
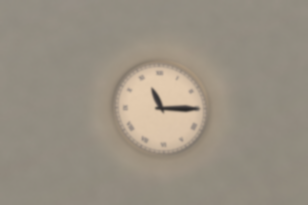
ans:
**11:15**
